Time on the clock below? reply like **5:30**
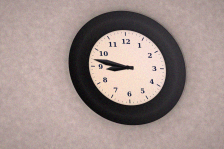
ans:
**8:47**
